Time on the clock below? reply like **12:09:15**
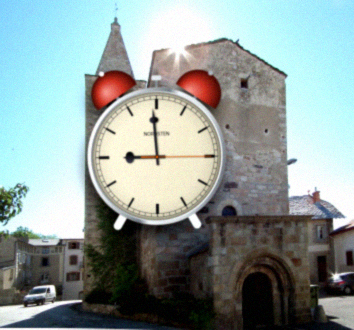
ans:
**8:59:15**
